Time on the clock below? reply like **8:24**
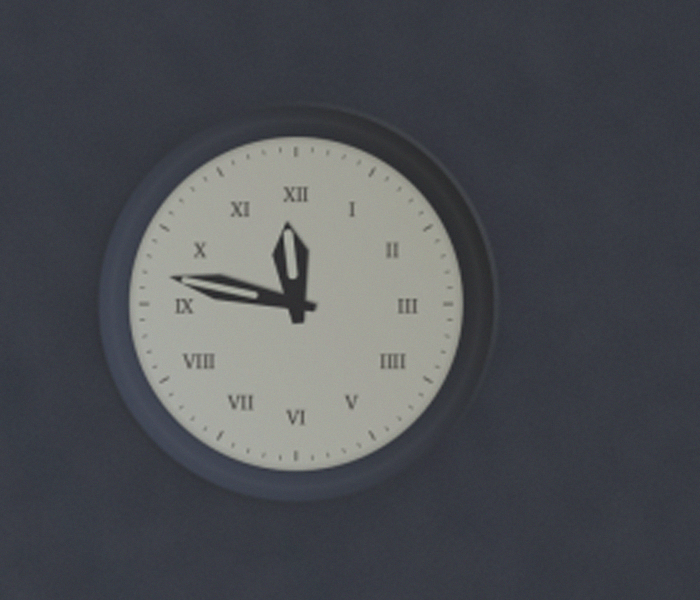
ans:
**11:47**
